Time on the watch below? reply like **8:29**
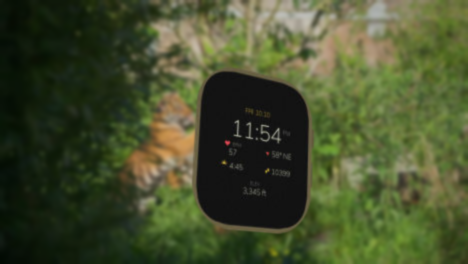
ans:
**11:54**
